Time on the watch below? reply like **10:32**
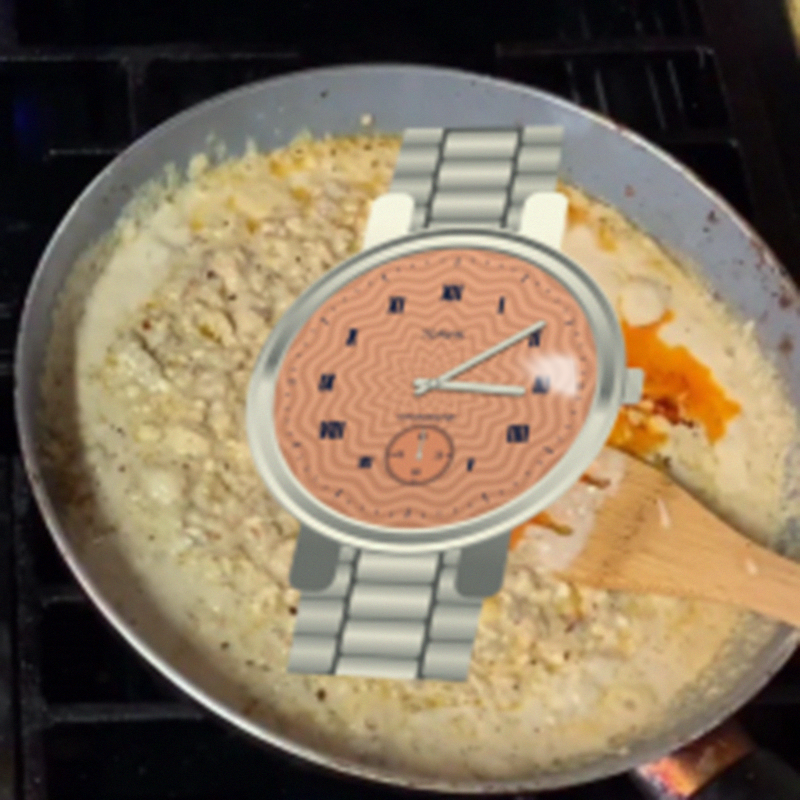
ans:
**3:09**
